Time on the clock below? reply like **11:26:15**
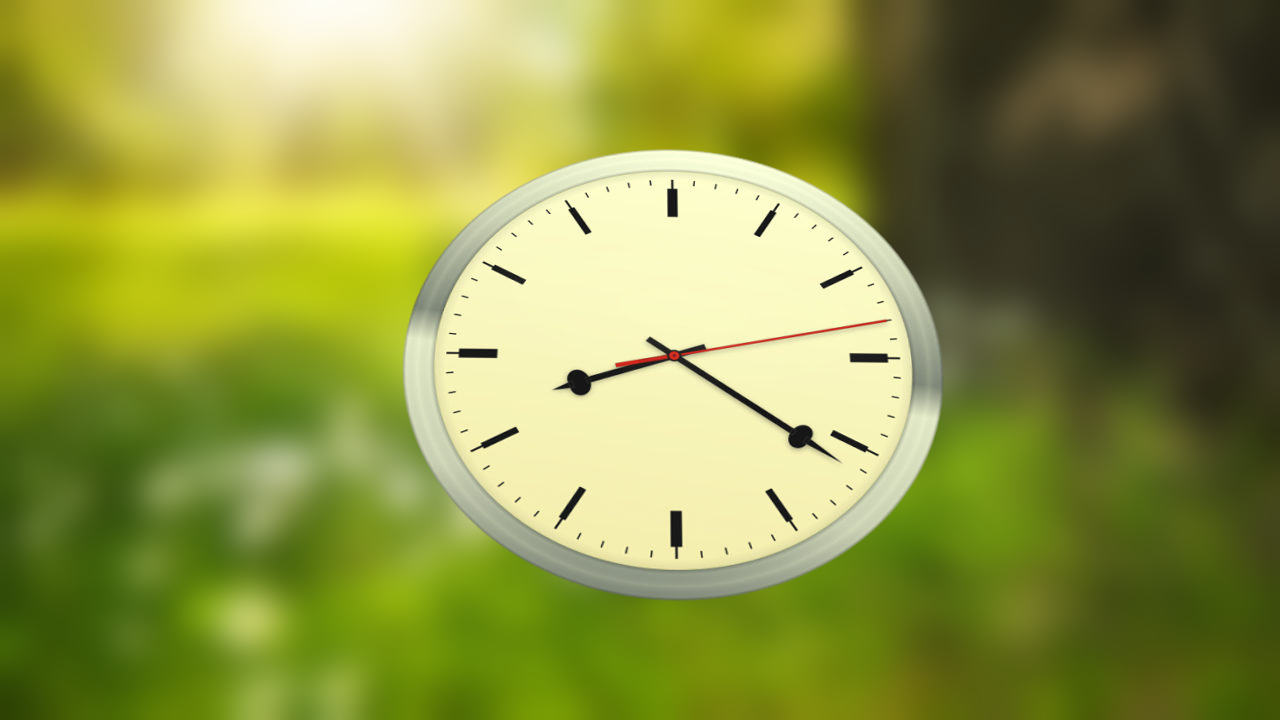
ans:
**8:21:13**
